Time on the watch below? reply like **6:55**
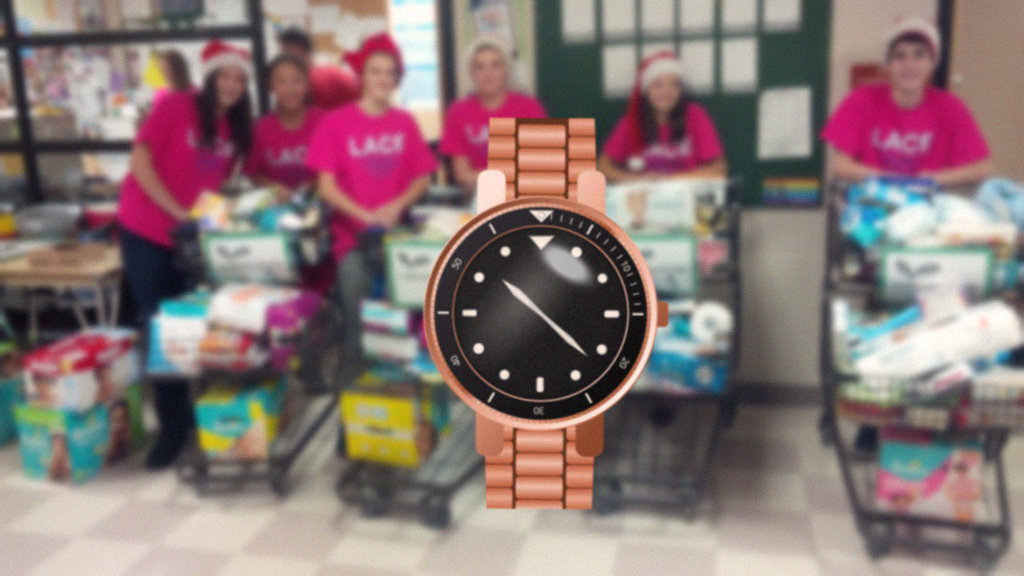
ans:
**10:22**
